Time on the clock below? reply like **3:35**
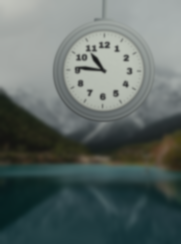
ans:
**10:46**
